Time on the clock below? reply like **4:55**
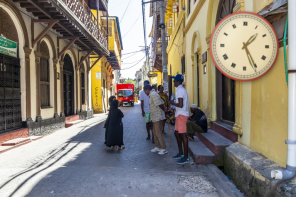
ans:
**1:26**
